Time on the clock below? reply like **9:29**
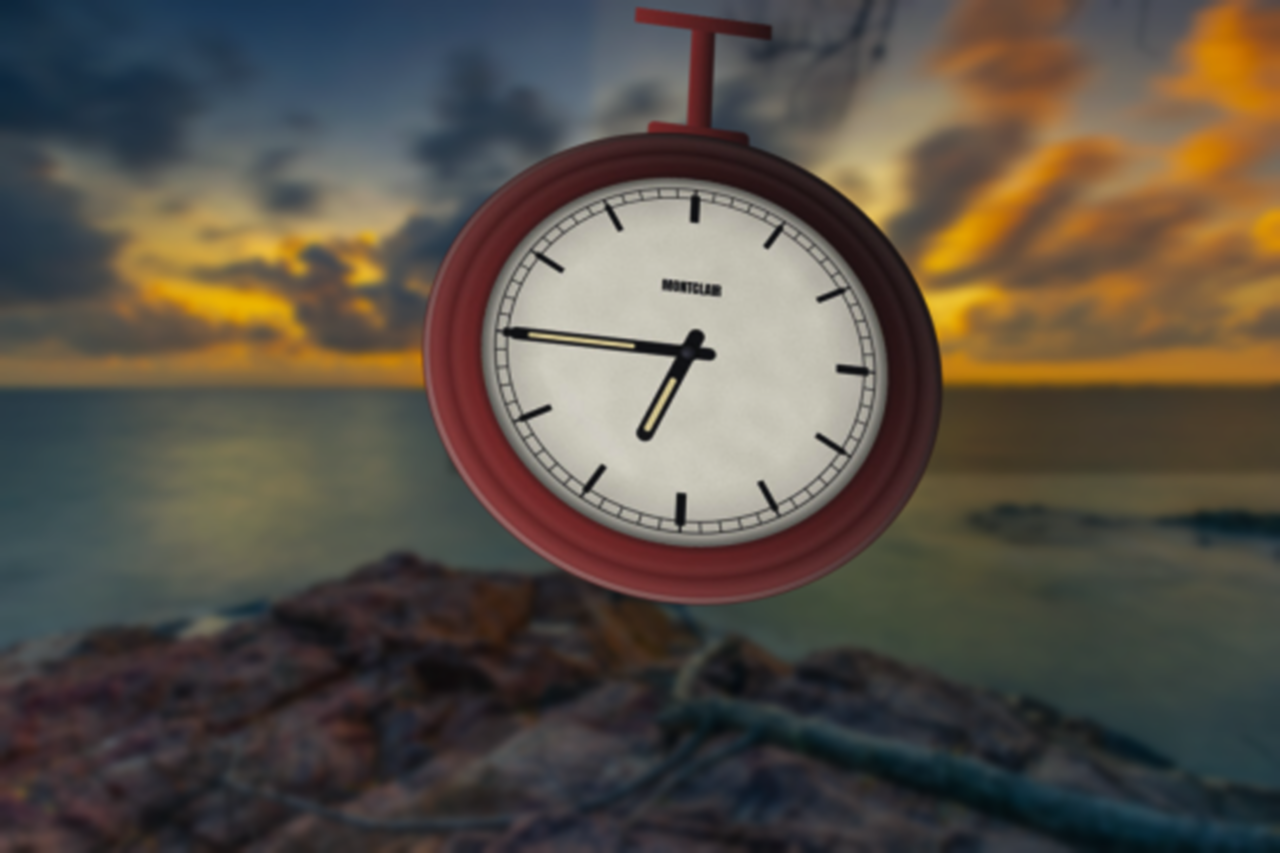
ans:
**6:45**
